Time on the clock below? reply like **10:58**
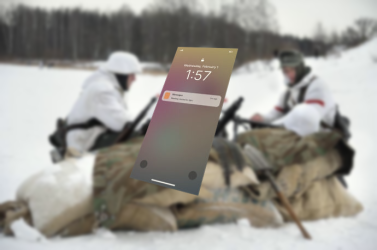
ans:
**1:57**
